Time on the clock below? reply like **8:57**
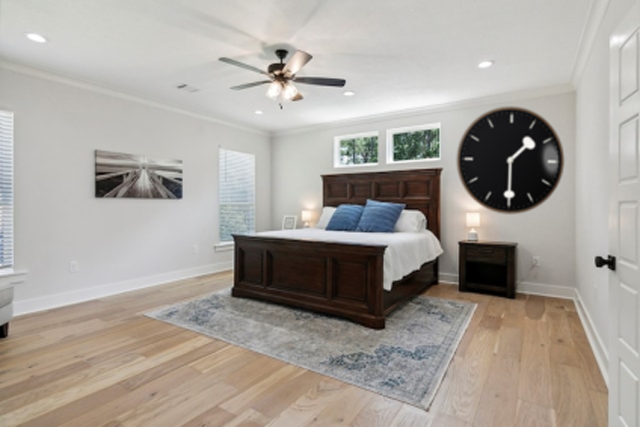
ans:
**1:30**
